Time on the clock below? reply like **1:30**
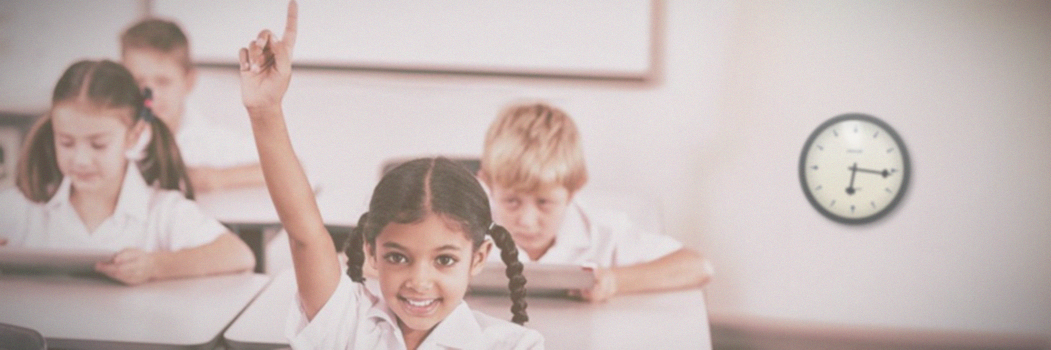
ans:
**6:16**
